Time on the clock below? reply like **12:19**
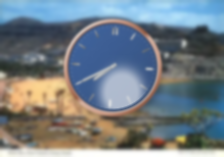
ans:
**7:40**
